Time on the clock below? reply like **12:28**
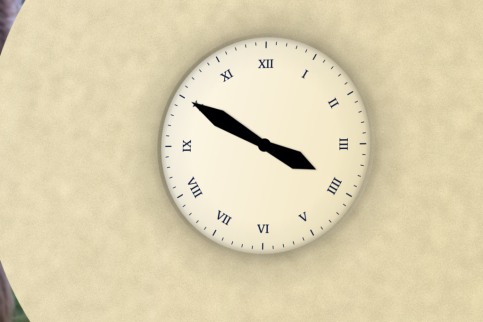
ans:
**3:50**
